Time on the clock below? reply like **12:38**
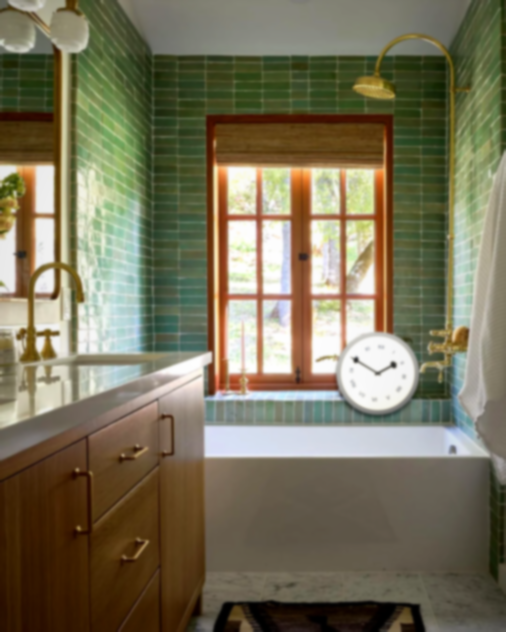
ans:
**1:49**
